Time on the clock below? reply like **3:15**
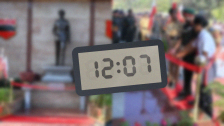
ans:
**12:07**
